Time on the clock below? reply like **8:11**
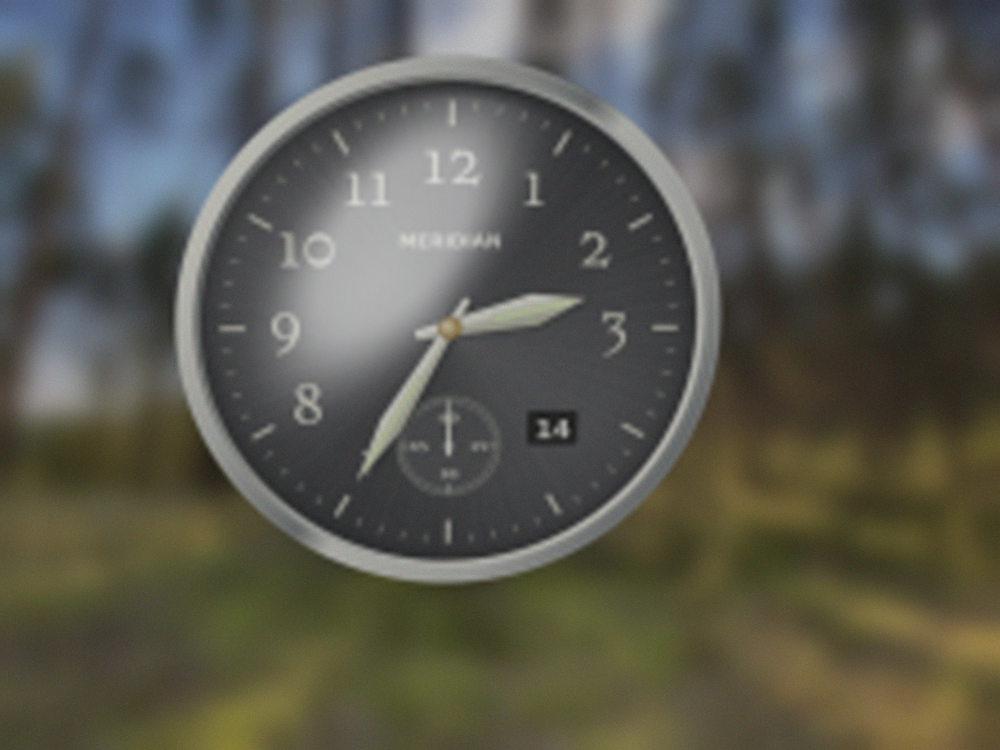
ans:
**2:35**
